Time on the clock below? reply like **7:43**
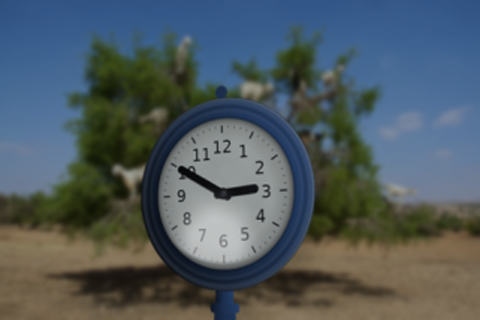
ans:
**2:50**
